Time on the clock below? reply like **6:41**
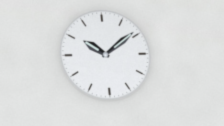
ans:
**10:09**
